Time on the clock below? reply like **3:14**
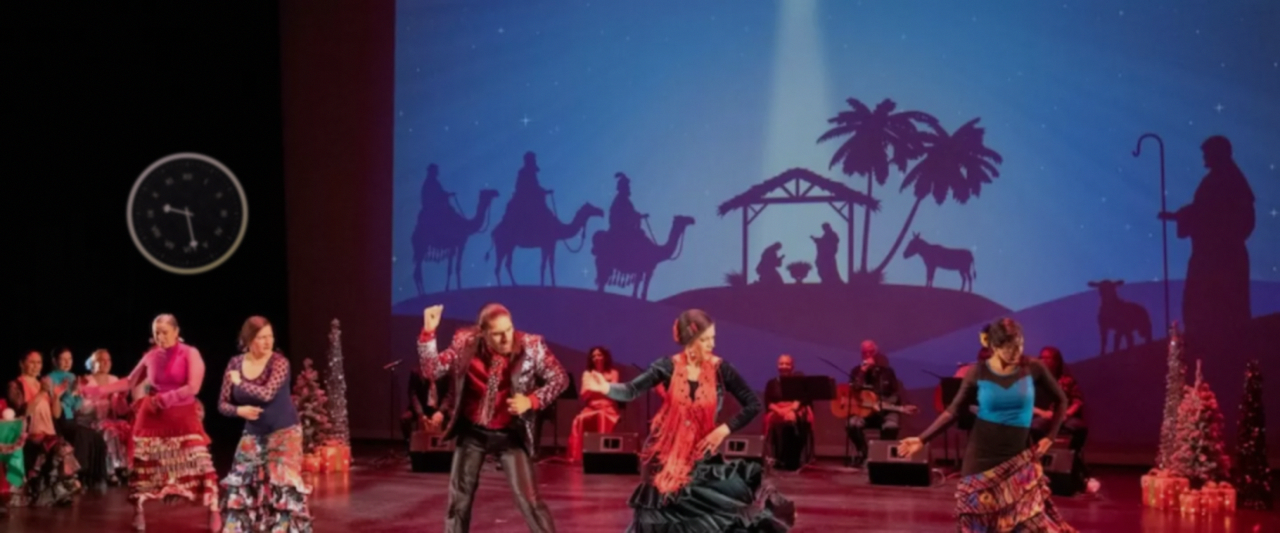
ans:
**9:28**
